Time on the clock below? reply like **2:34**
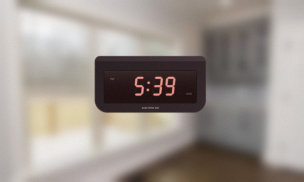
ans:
**5:39**
